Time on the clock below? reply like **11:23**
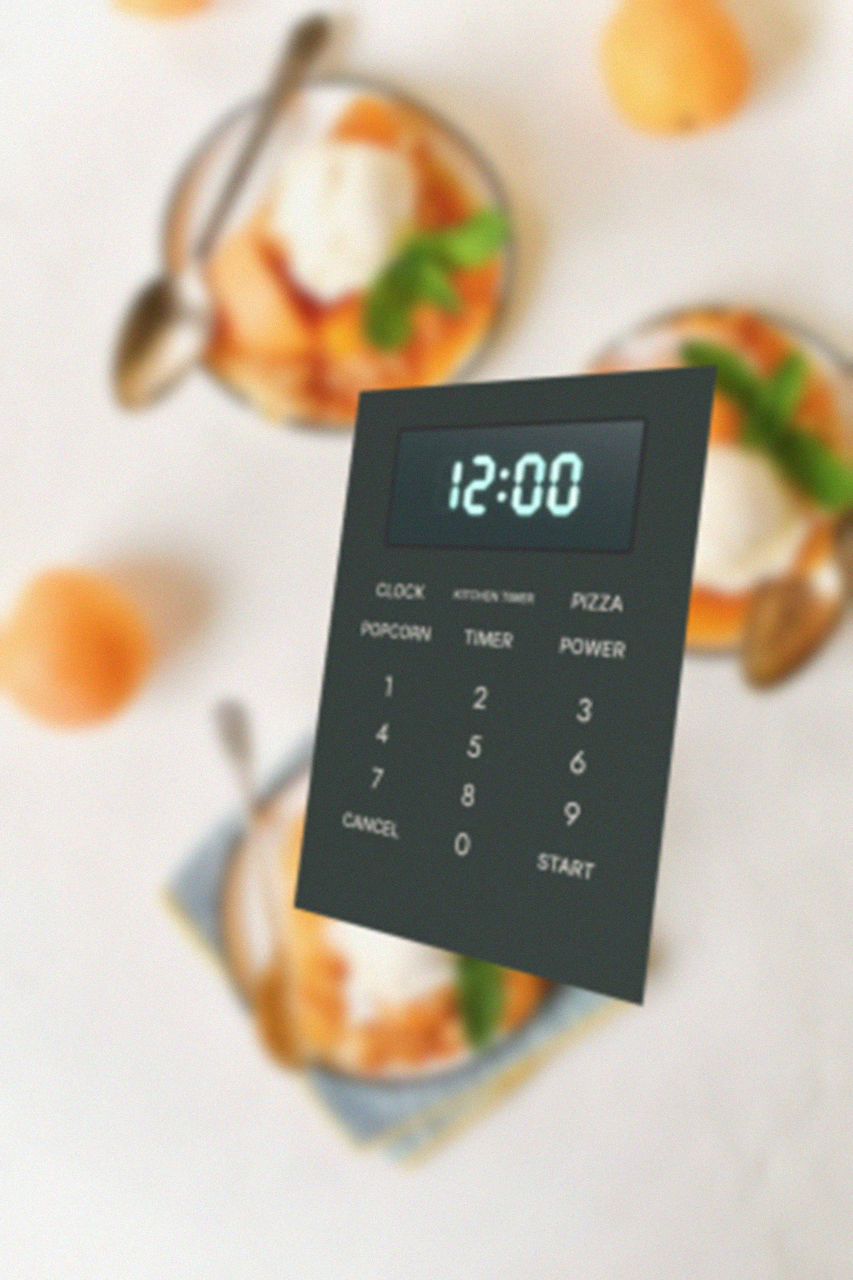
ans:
**12:00**
